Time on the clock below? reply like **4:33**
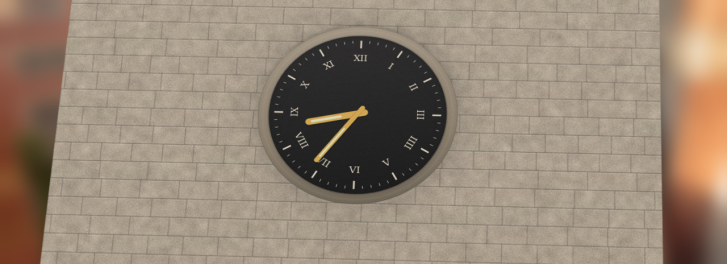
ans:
**8:36**
